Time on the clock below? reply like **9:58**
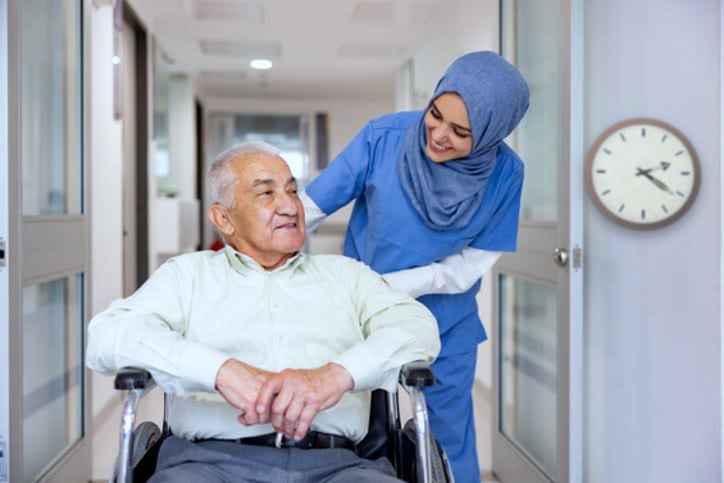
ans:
**2:21**
